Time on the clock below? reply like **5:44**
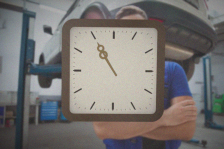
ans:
**10:55**
